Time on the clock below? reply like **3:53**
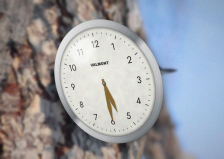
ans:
**5:30**
